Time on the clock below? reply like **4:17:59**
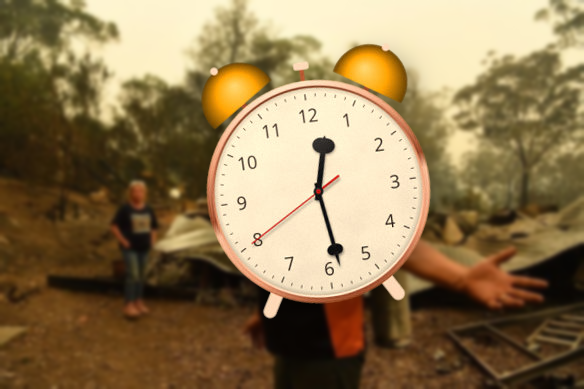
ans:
**12:28:40**
